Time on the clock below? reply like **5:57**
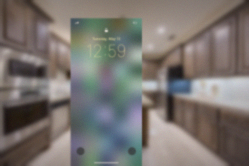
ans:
**12:59**
